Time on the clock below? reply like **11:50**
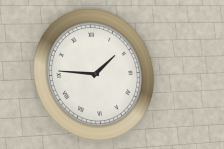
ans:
**1:46**
